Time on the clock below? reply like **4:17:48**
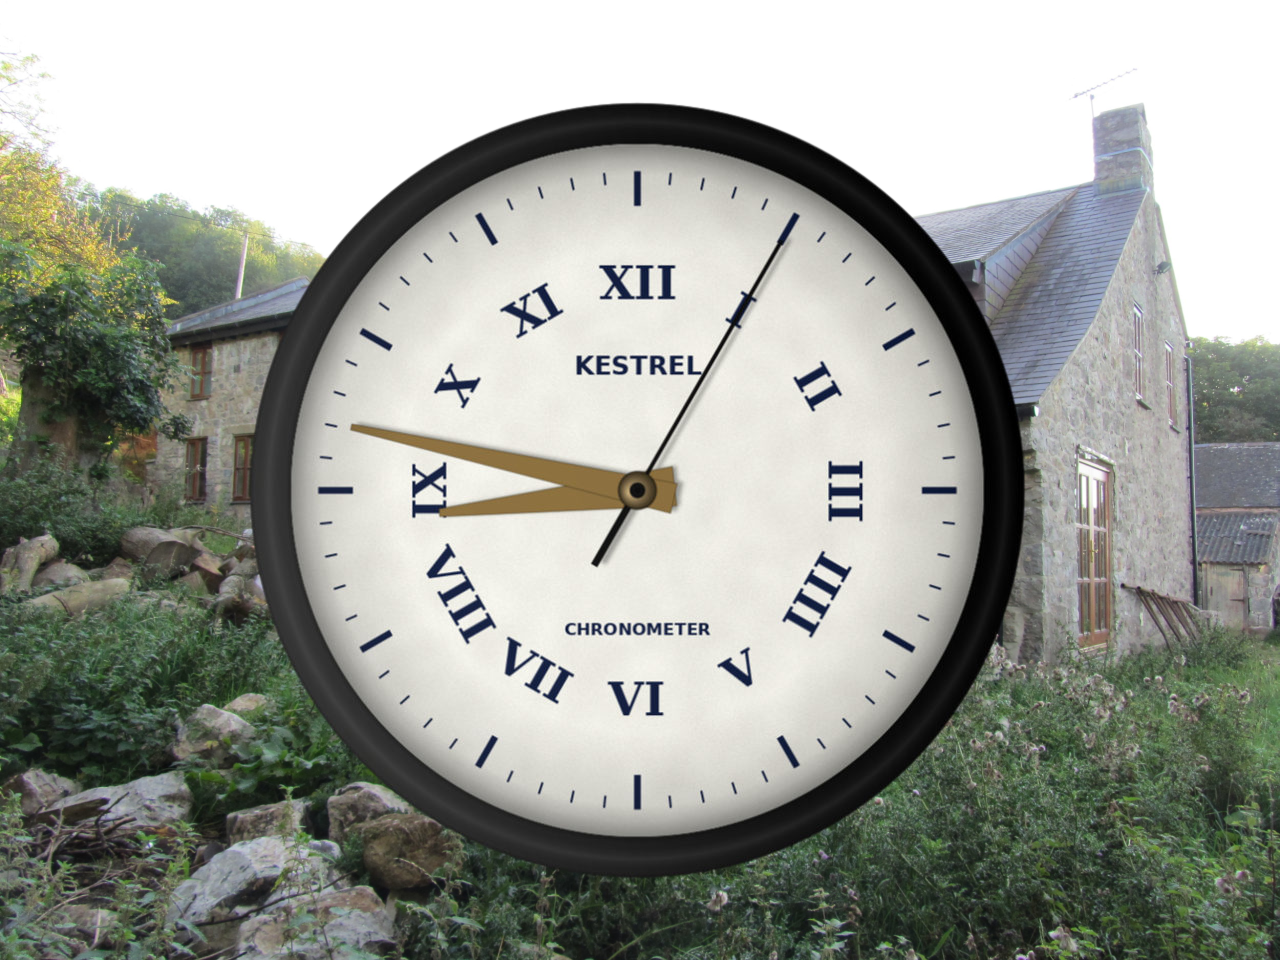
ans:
**8:47:05**
